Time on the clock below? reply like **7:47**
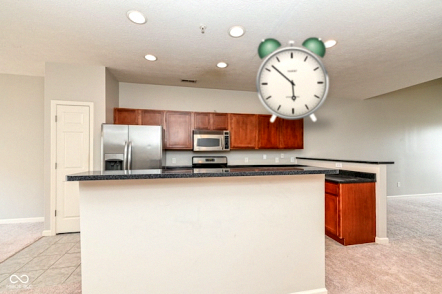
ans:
**5:52**
